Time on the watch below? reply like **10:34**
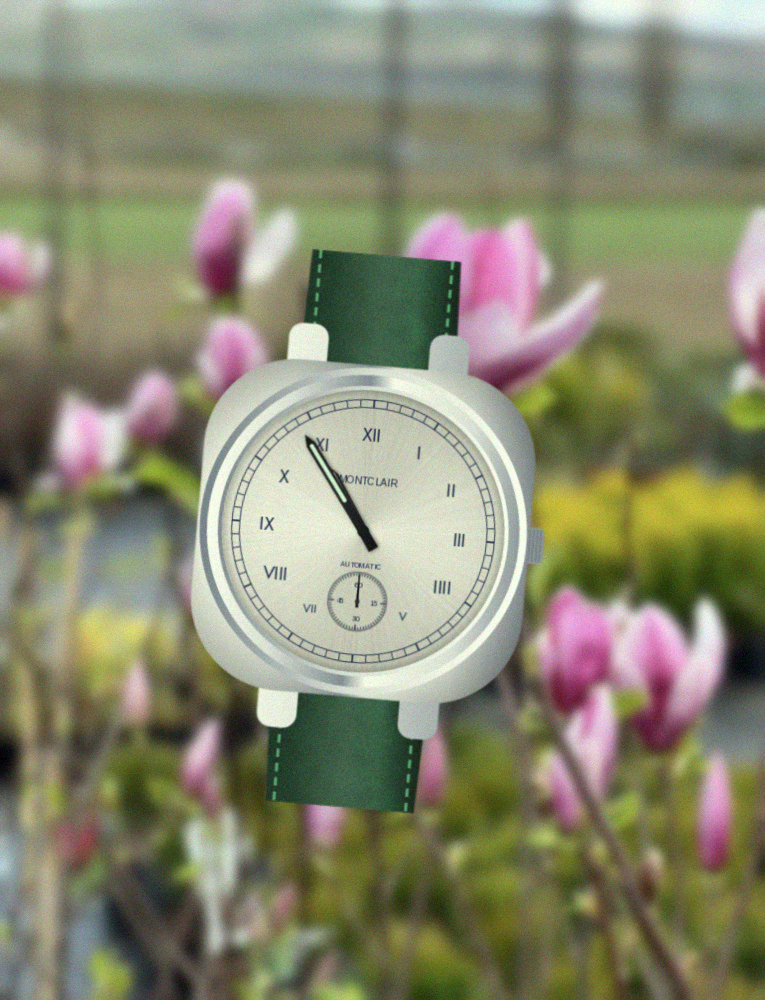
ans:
**10:54**
